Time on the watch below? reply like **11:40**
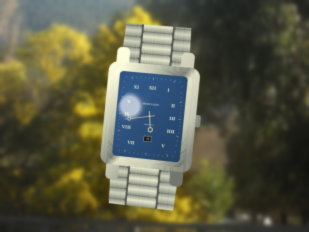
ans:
**5:43**
